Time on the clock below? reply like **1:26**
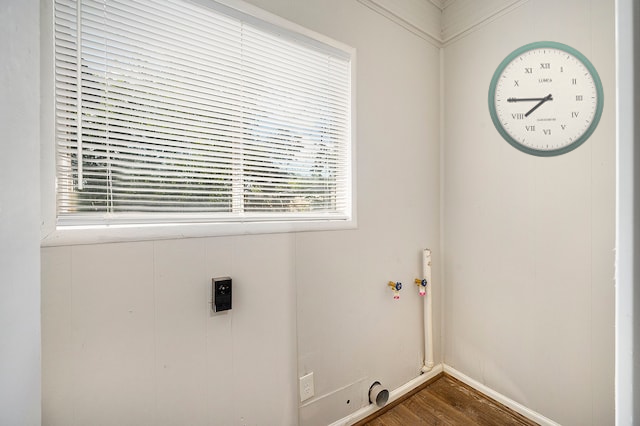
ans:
**7:45**
